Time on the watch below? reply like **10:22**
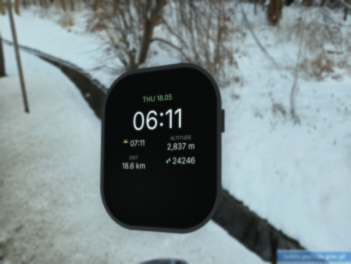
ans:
**6:11**
